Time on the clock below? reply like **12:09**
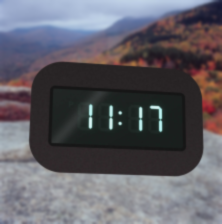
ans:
**11:17**
